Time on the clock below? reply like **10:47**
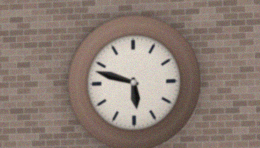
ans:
**5:48**
